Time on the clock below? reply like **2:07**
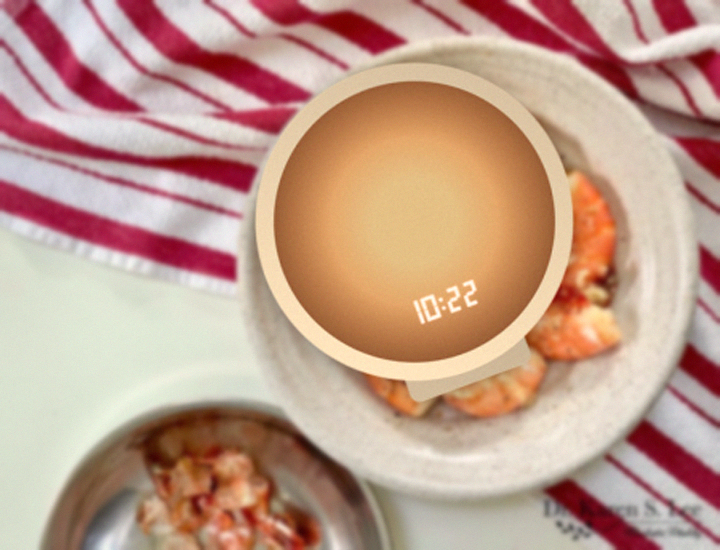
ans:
**10:22**
